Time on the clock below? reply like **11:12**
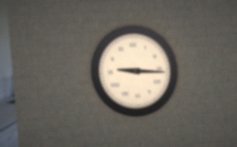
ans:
**9:16**
